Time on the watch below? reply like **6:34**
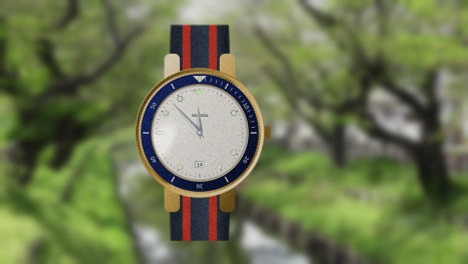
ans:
**11:53**
